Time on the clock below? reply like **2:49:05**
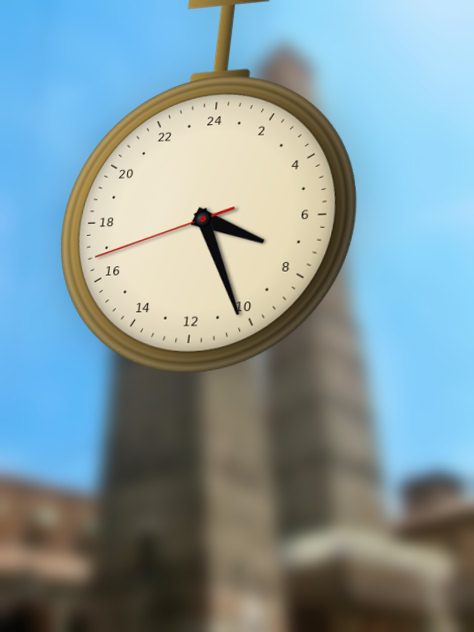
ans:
**7:25:42**
